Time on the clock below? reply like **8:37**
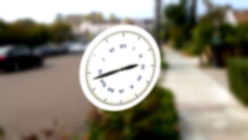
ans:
**2:43**
